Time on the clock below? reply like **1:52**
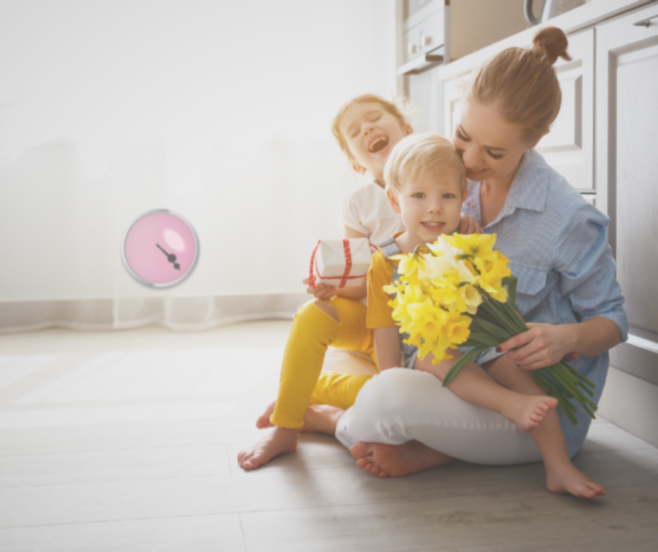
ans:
**4:23**
